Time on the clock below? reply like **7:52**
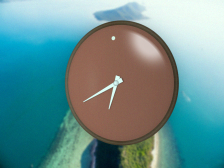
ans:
**6:41**
